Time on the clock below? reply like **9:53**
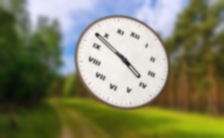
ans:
**3:48**
